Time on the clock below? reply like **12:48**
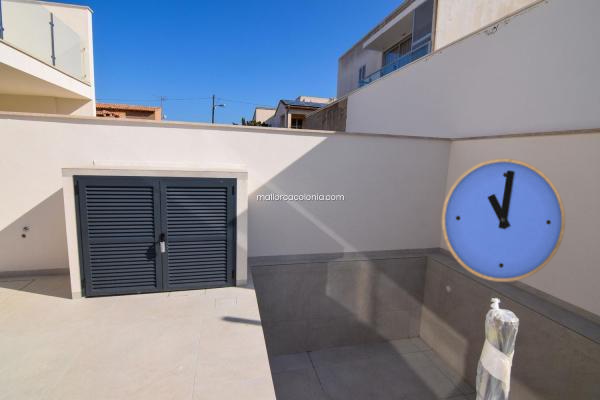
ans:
**11:01**
